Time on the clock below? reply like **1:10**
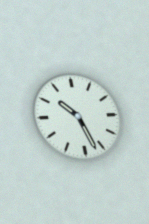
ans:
**10:27**
